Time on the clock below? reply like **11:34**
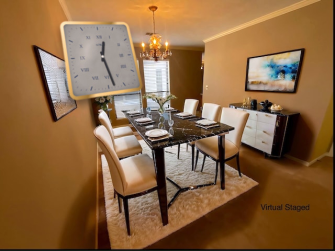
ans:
**12:28**
